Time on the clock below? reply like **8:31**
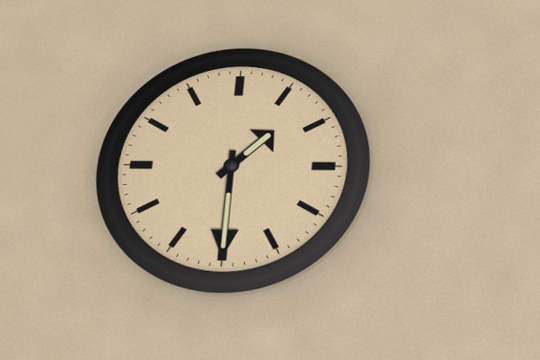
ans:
**1:30**
